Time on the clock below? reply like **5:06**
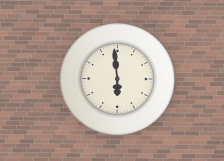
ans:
**5:59**
